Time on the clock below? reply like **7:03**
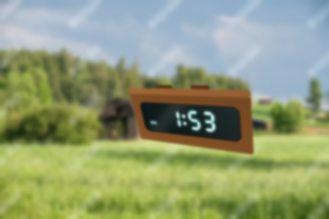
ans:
**1:53**
